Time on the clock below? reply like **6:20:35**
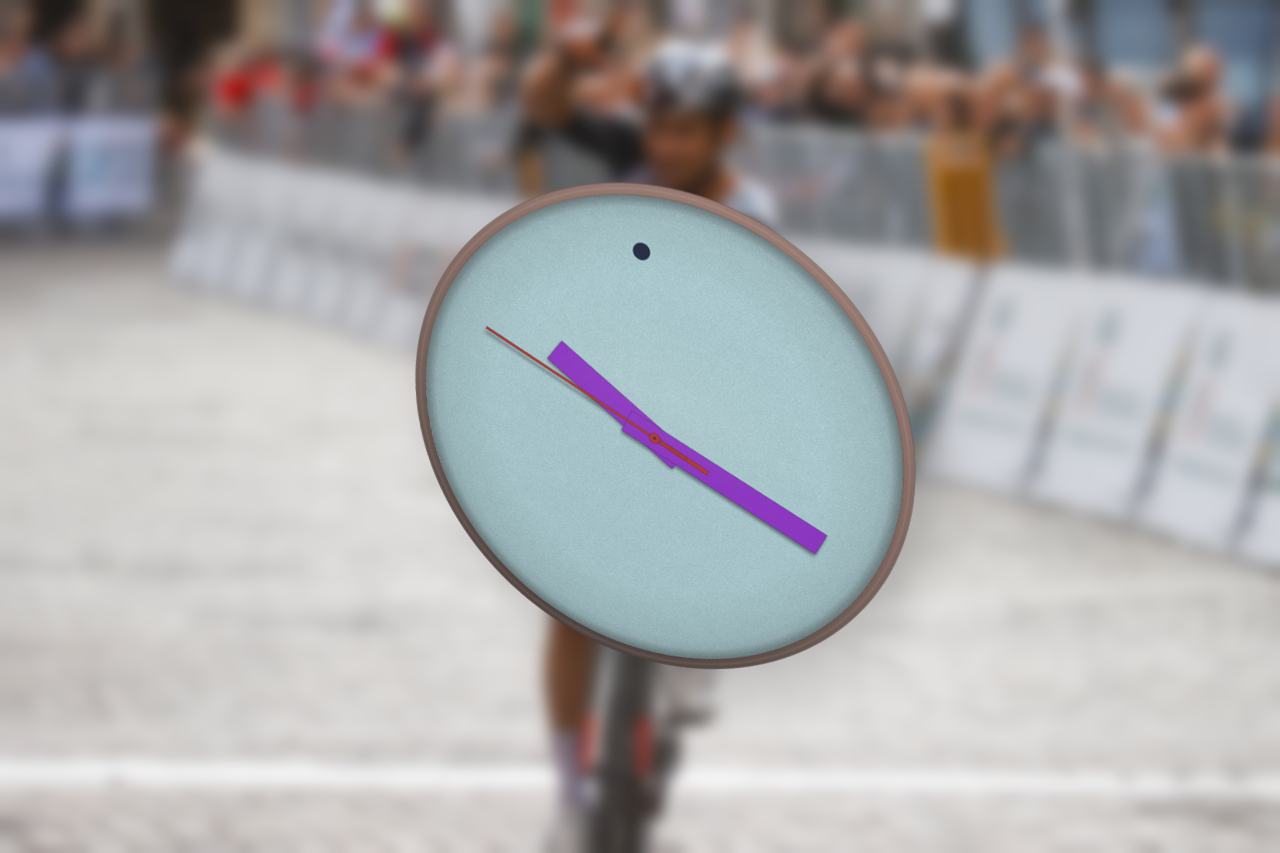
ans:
**10:19:50**
